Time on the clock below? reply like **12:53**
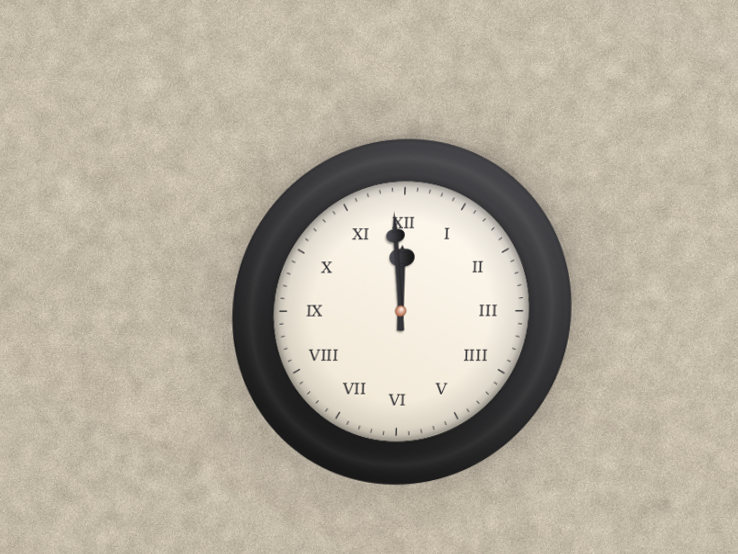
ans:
**11:59**
